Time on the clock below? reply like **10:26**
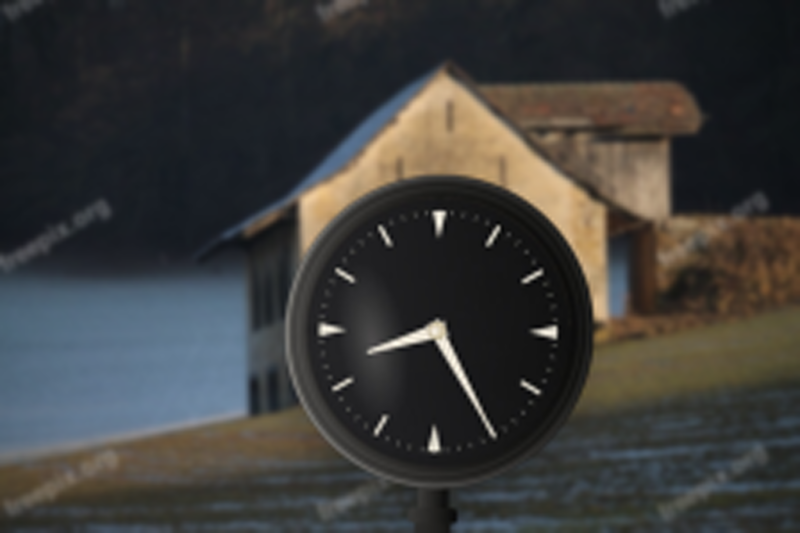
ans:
**8:25**
